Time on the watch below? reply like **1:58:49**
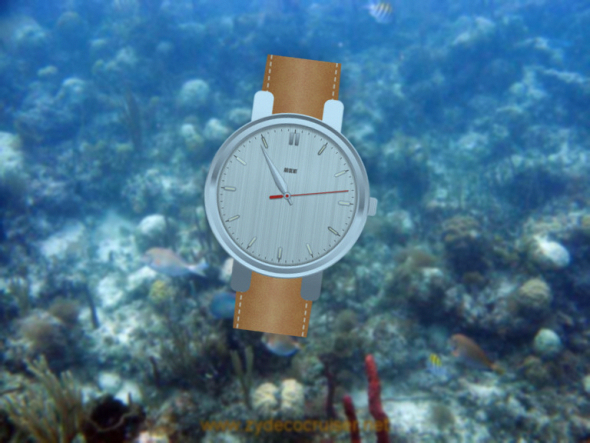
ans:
**10:54:13**
